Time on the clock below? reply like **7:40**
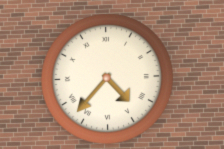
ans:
**4:37**
